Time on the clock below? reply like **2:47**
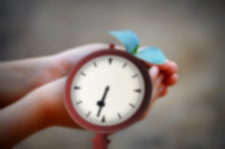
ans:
**6:32**
